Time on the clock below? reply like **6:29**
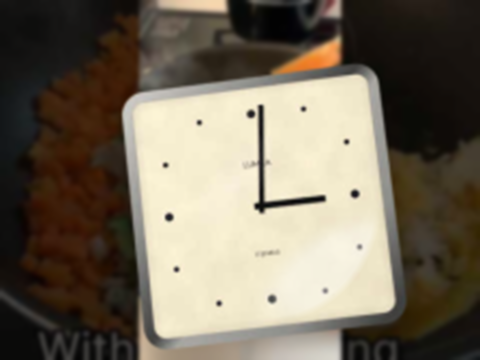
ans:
**3:01**
